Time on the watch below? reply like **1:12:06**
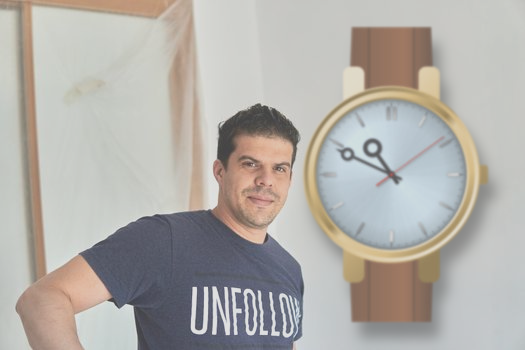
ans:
**10:49:09**
